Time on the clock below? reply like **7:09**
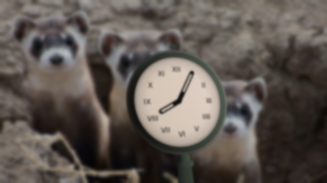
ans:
**8:05**
